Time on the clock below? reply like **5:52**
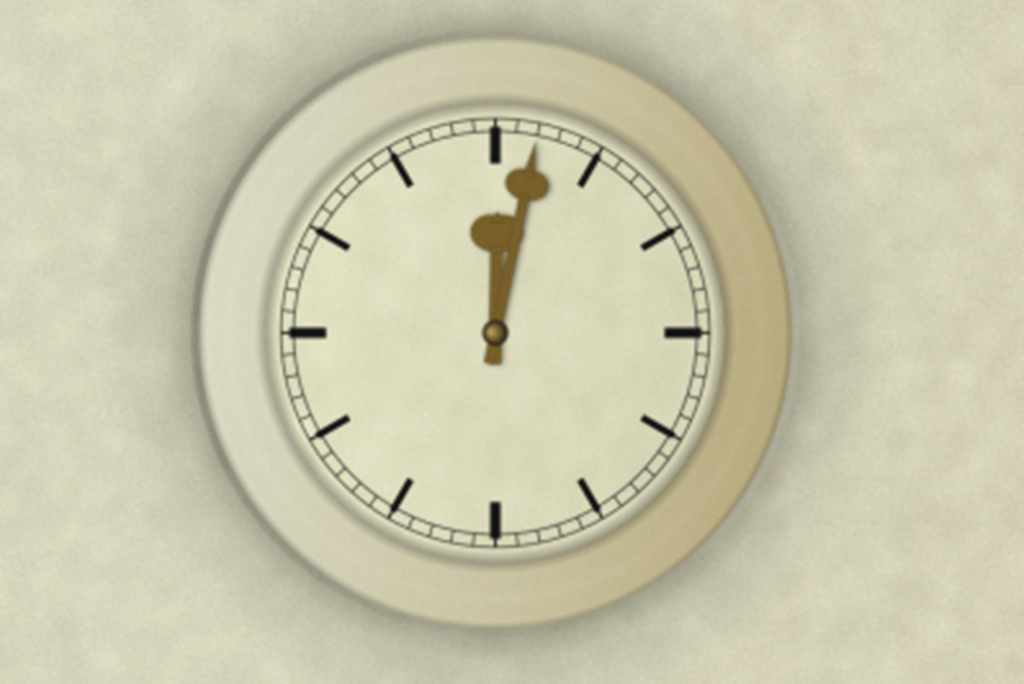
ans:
**12:02**
